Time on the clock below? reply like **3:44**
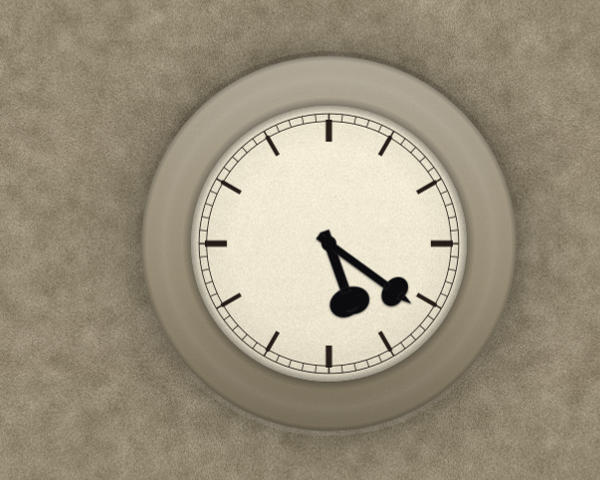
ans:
**5:21**
